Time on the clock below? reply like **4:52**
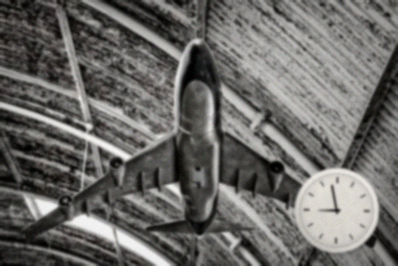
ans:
**8:58**
